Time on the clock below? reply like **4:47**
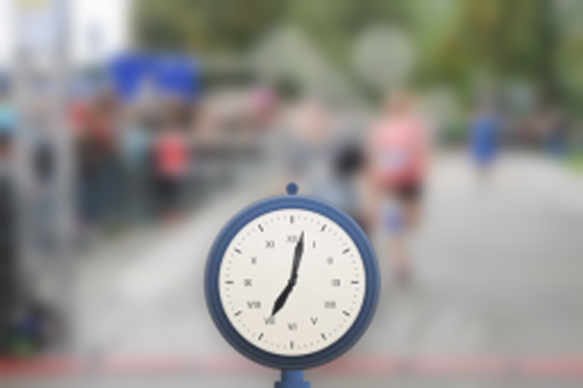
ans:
**7:02**
